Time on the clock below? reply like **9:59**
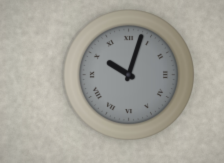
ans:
**10:03**
